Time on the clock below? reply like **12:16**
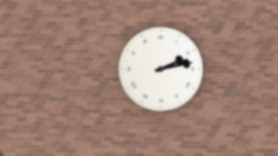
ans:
**2:13**
